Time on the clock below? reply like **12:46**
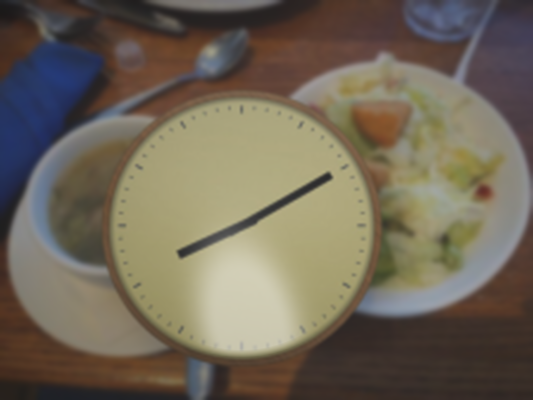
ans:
**8:10**
